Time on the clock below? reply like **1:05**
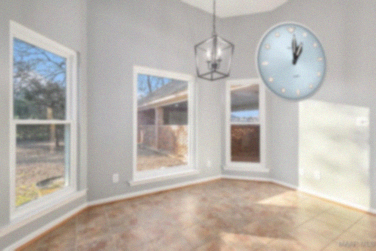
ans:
**1:01**
